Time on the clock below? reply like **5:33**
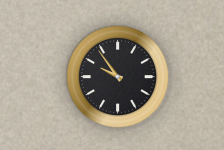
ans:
**9:54**
